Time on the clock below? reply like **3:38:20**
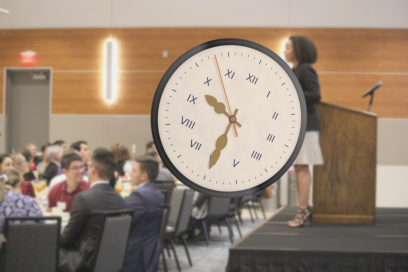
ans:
**9:29:53**
